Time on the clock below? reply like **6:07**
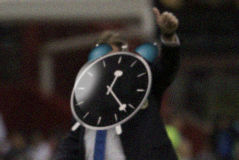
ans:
**12:22**
